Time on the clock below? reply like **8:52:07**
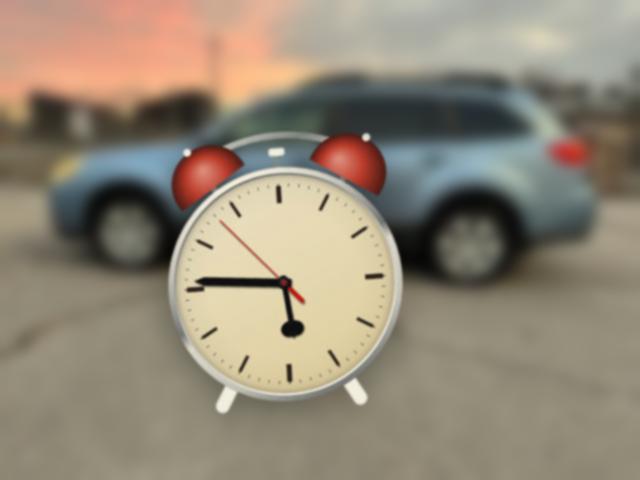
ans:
**5:45:53**
